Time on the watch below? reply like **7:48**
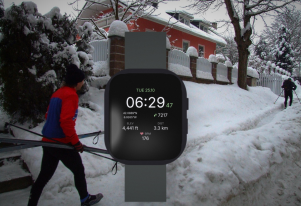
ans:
**6:29**
